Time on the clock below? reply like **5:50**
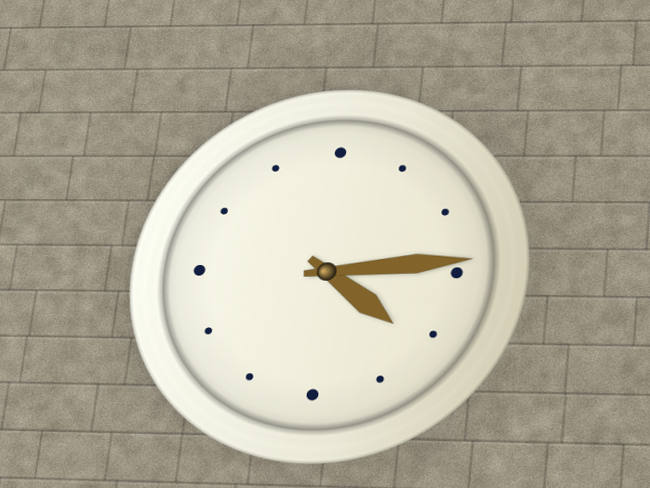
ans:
**4:14**
